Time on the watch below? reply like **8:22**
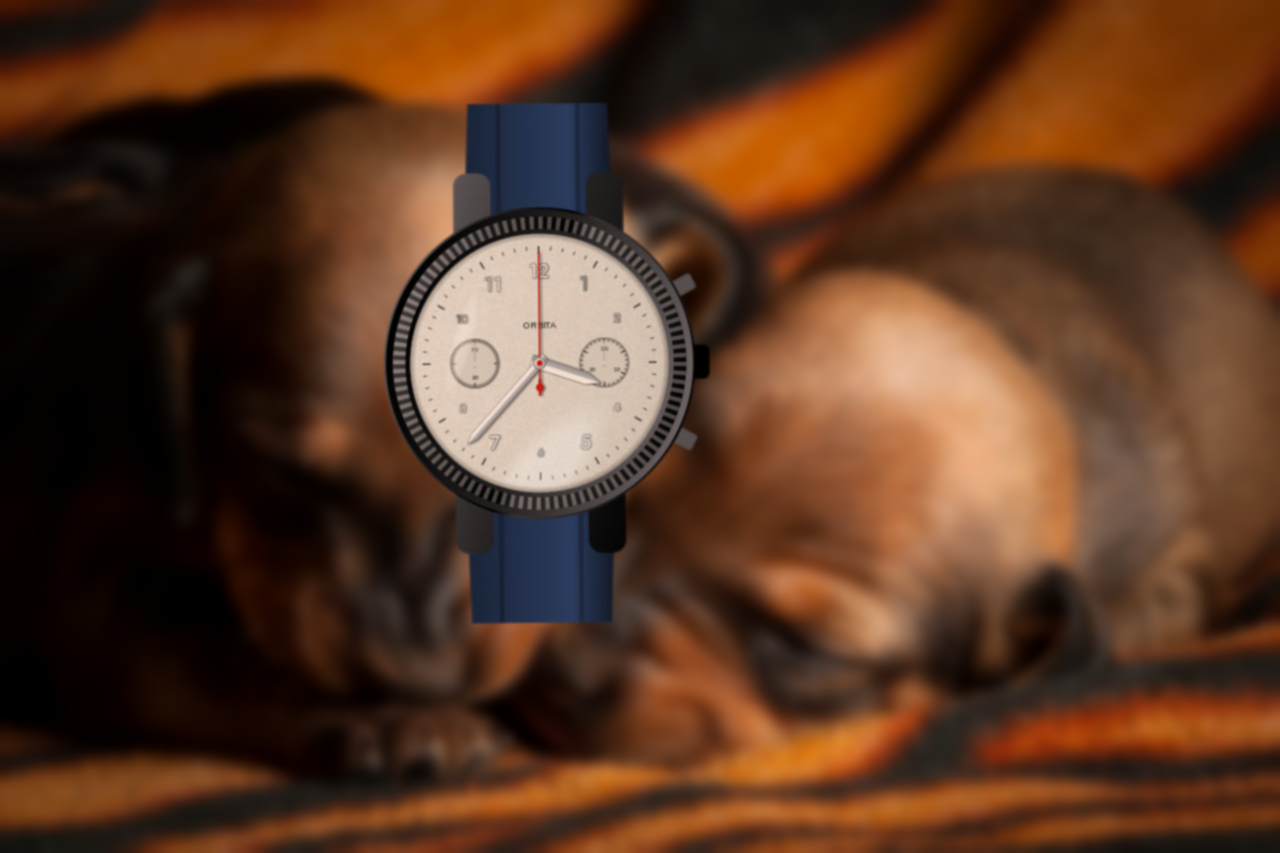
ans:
**3:37**
